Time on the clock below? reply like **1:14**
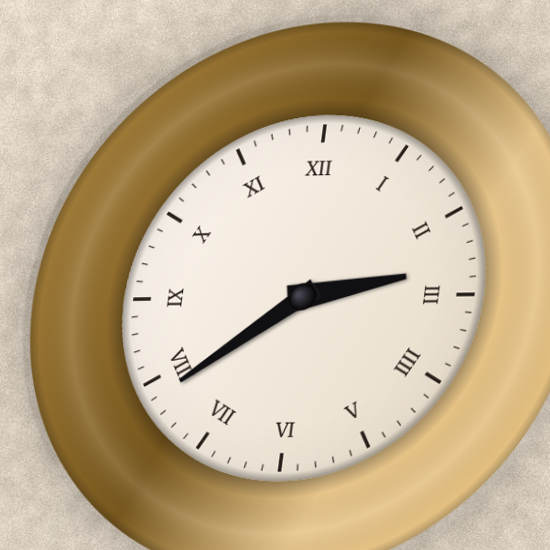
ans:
**2:39**
